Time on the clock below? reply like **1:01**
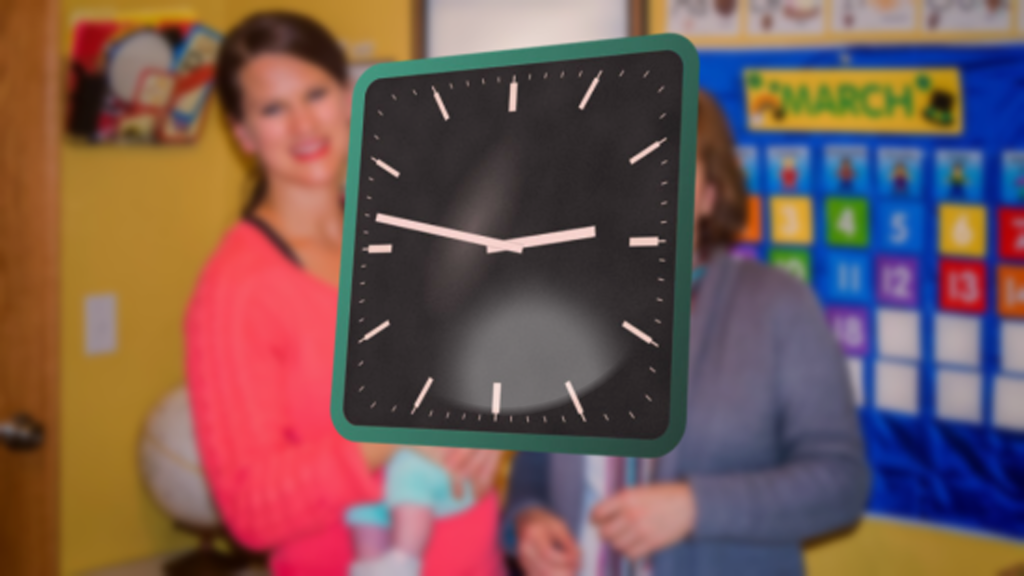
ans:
**2:47**
